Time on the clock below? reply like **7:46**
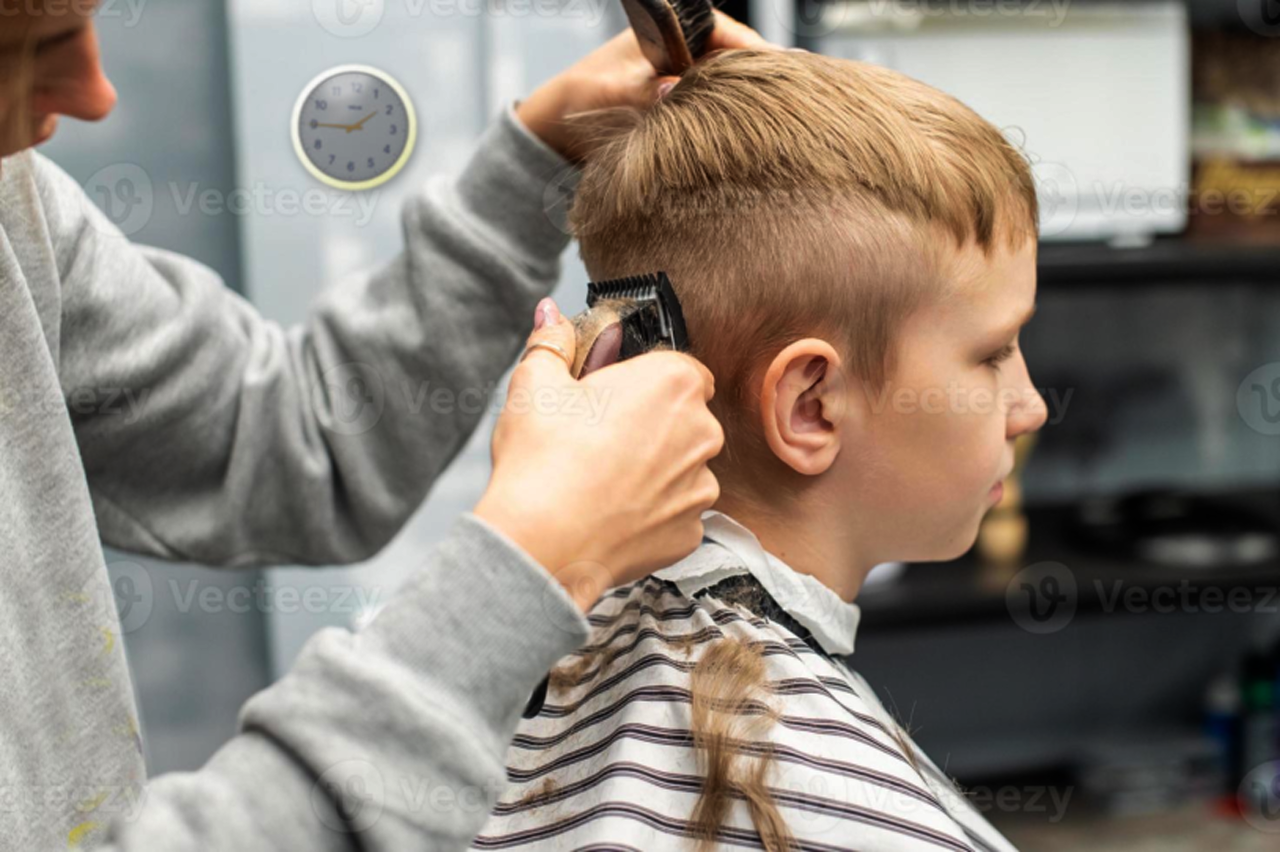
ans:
**1:45**
